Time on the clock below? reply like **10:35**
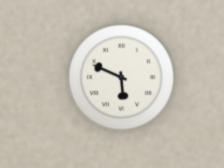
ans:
**5:49**
